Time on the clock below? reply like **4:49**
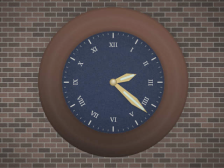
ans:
**2:22**
